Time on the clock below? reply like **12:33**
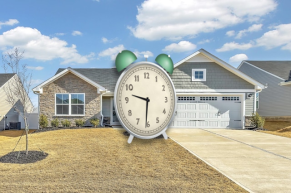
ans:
**9:31**
